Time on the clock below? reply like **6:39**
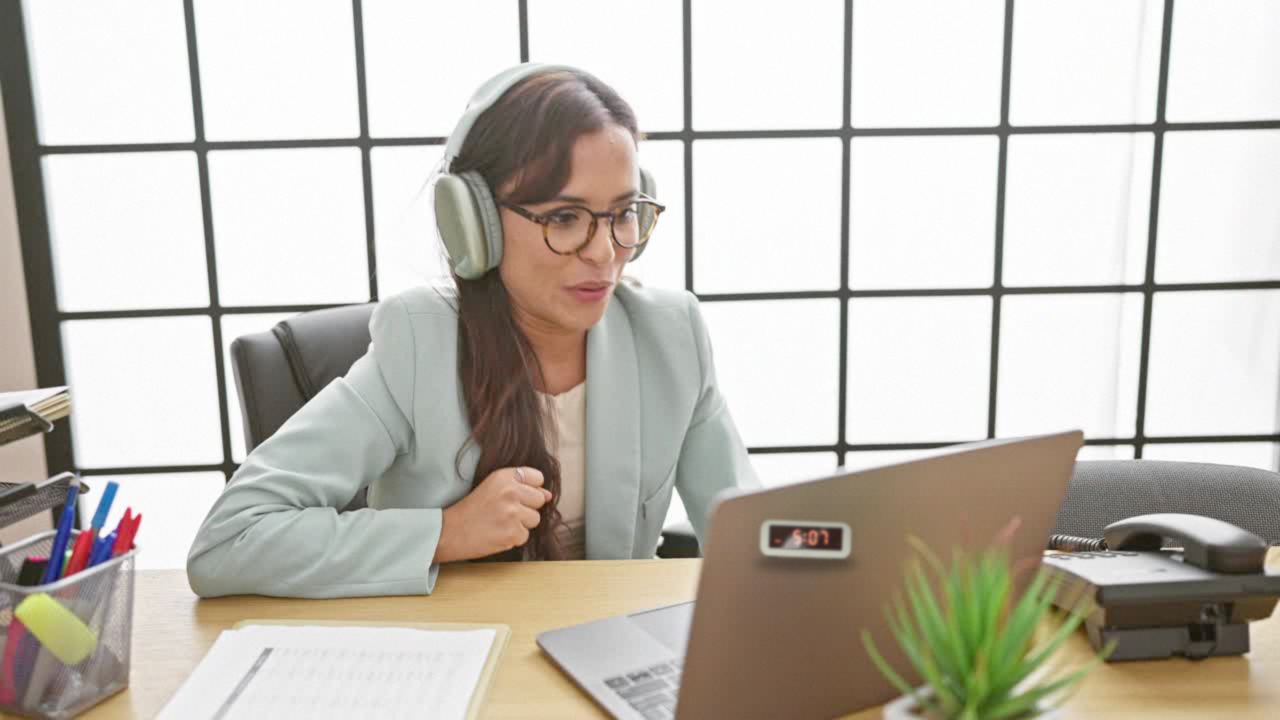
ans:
**5:07**
